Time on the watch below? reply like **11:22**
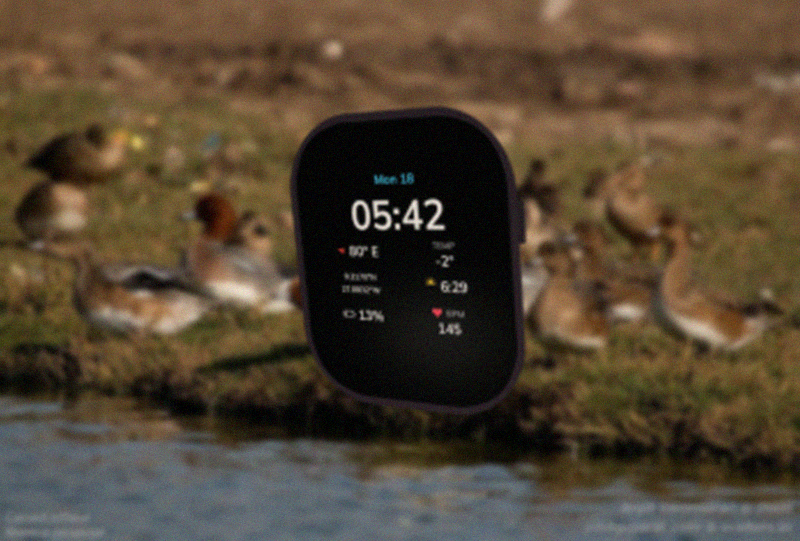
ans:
**5:42**
